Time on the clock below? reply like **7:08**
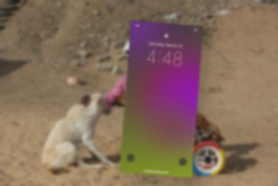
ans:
**4:48**
